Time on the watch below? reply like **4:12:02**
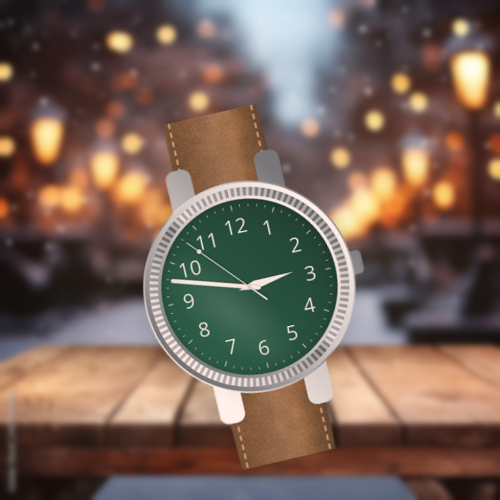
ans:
**2:47:53**
